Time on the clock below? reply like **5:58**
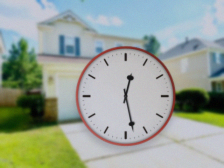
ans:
**12:28**
